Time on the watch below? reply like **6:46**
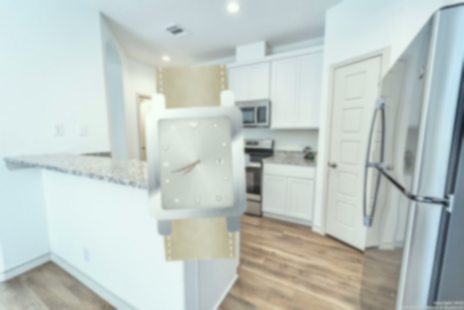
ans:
**7:42**
